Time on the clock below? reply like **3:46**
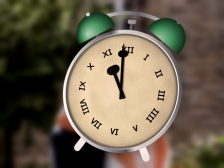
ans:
**10:59**
